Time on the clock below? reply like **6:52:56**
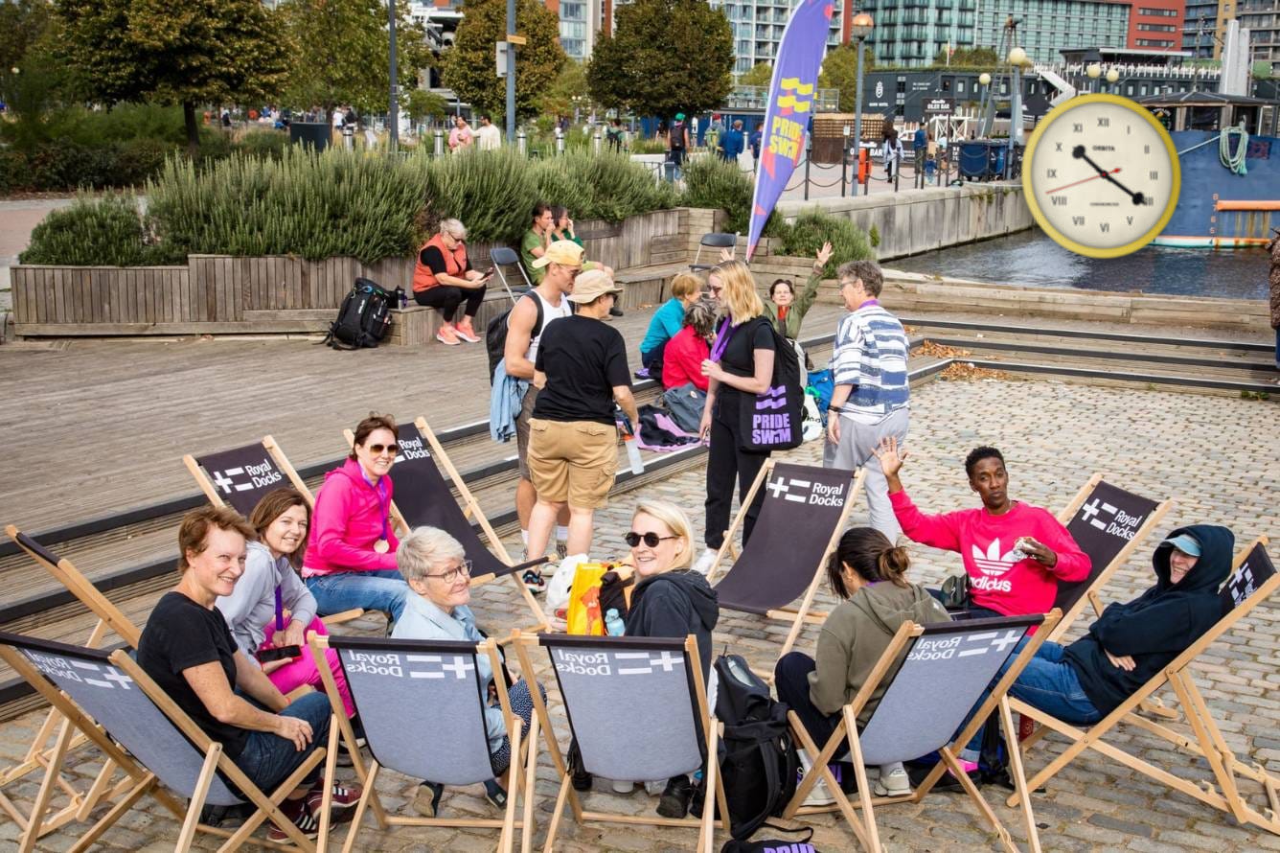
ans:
**10:20:42**
